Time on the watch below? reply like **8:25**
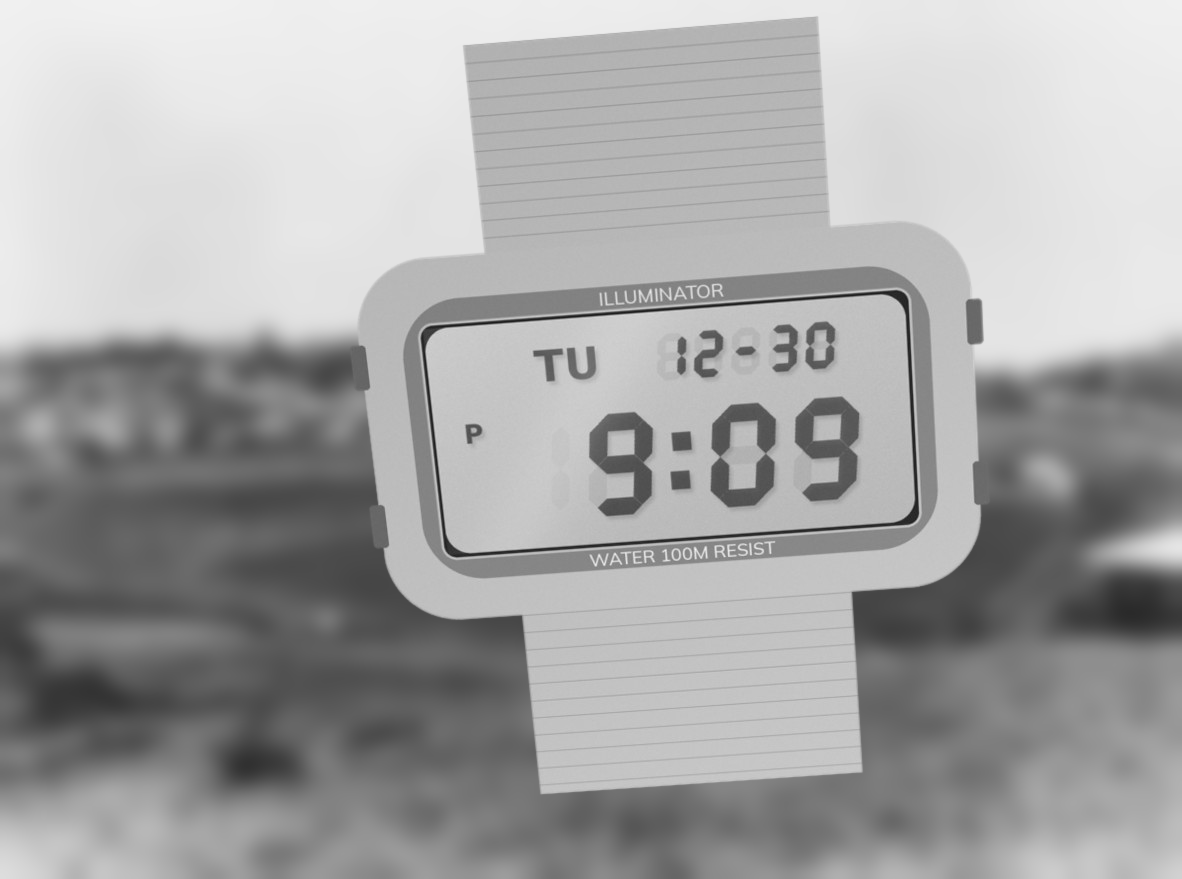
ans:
**9:09**
